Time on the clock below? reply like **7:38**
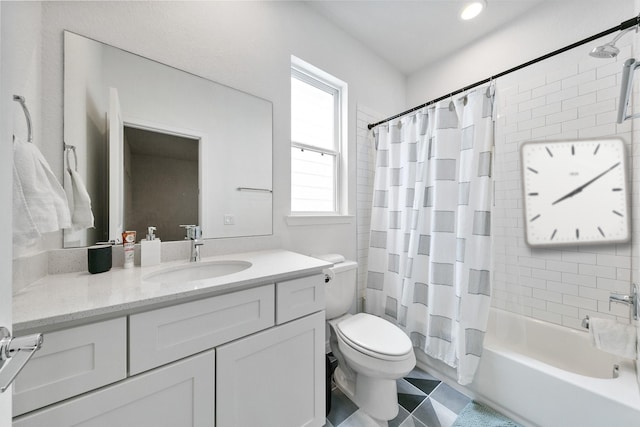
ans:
**8:10**
